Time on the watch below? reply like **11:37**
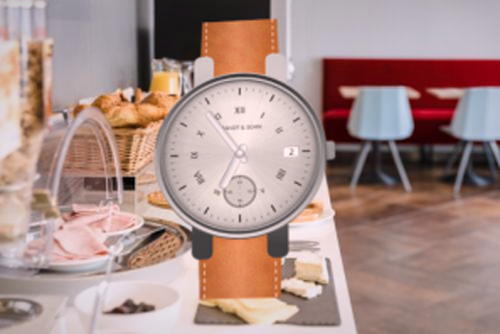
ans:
**6:54**
